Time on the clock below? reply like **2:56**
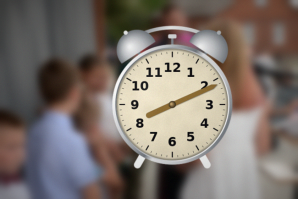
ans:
**8:11**
